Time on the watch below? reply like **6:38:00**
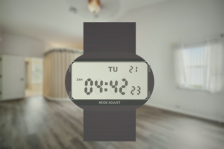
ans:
**4:42:23**
